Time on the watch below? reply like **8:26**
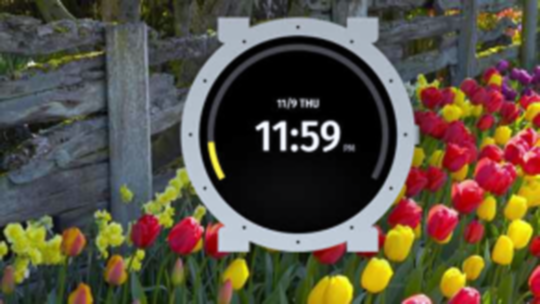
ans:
**11:59**
